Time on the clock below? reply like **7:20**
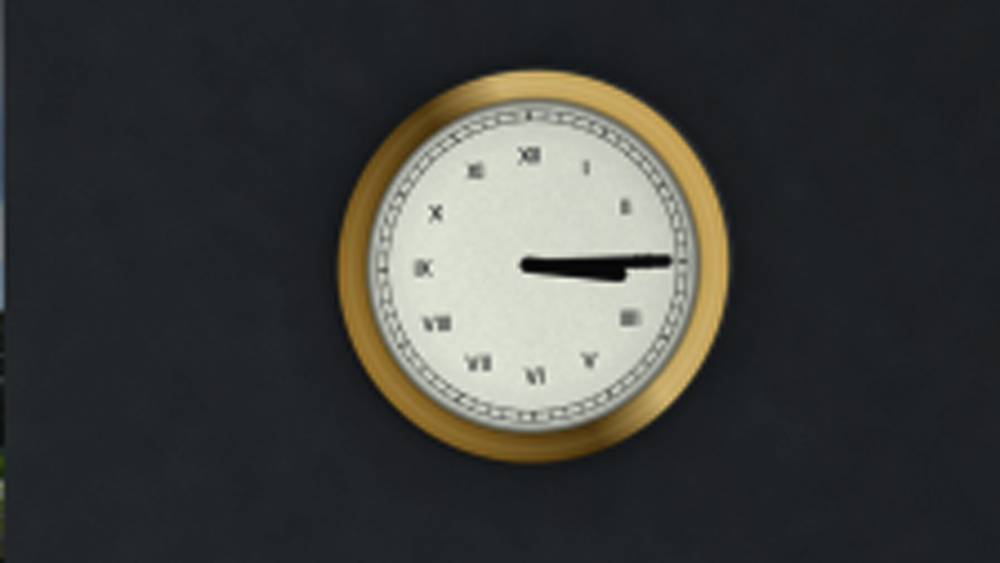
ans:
**3:15**
